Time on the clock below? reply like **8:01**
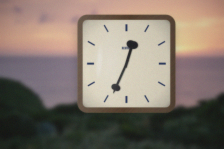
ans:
**12:34**
